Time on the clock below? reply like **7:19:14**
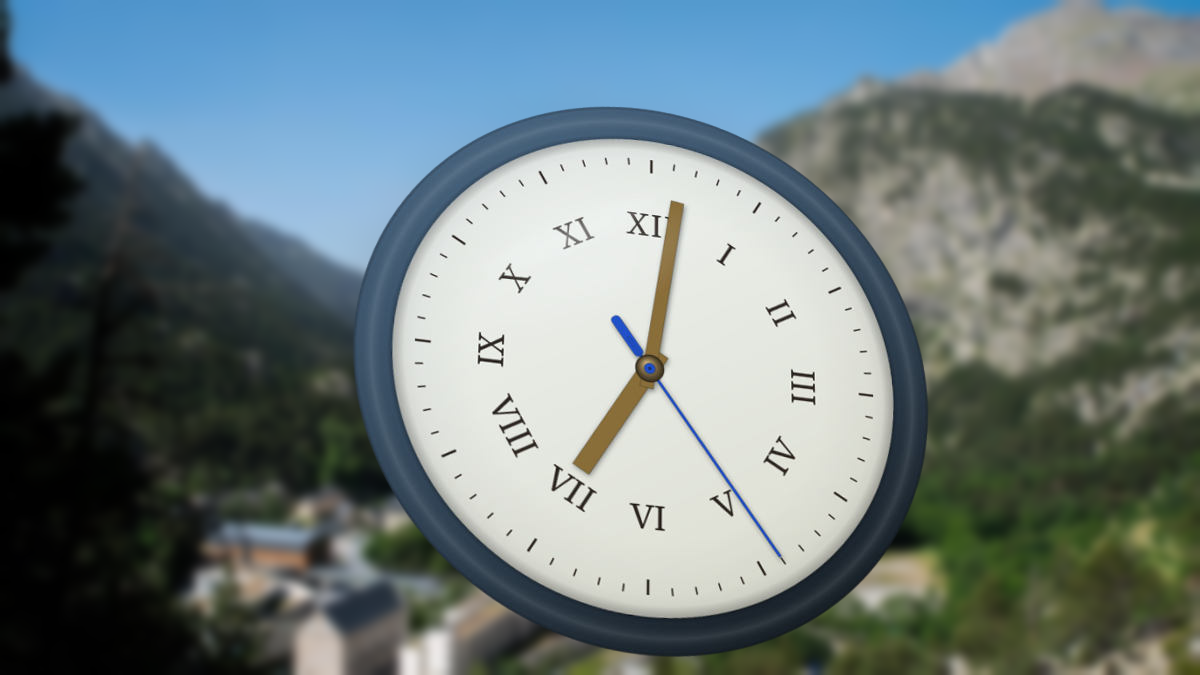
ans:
**7:01:24**
